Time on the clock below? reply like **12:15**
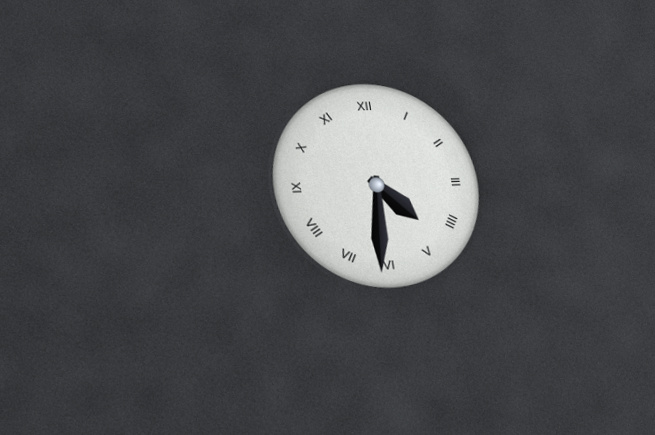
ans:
**4:31**
